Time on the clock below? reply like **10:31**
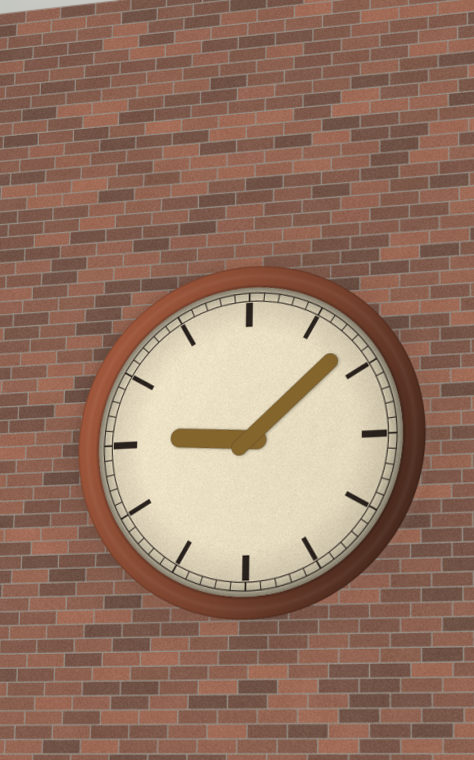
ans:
**9:08**
